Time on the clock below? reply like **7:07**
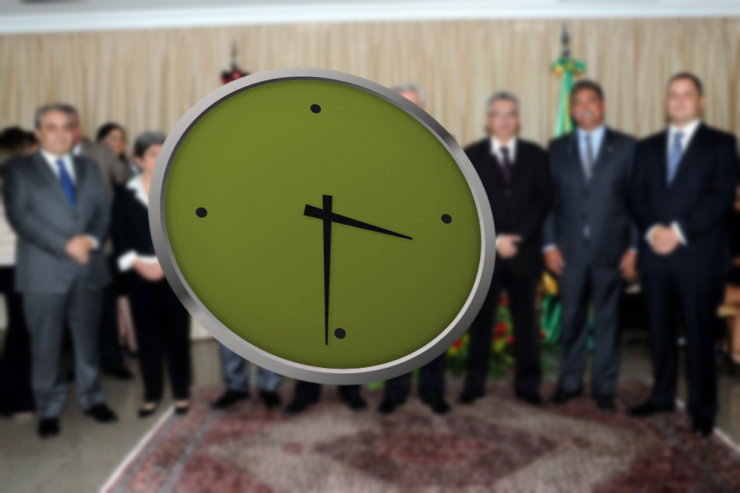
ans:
**3:31**
